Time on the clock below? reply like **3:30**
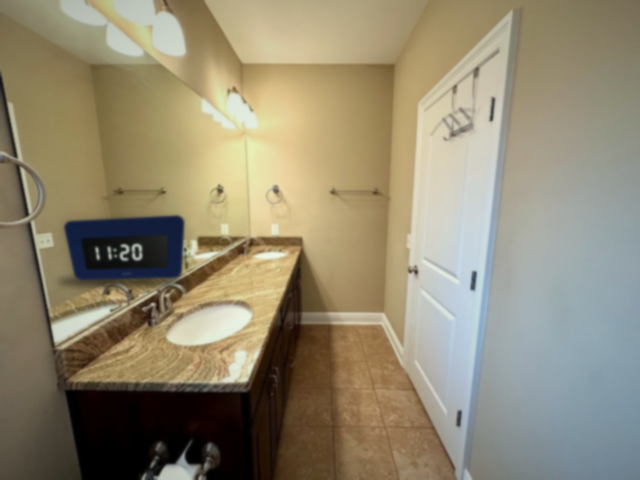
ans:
**11:20**
